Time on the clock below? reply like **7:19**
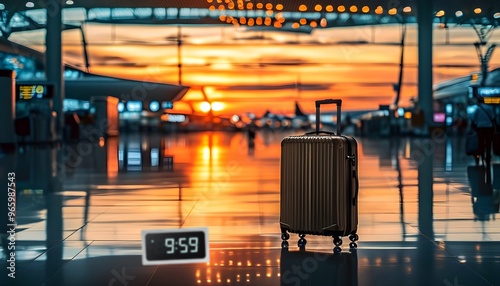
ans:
**9:59**
